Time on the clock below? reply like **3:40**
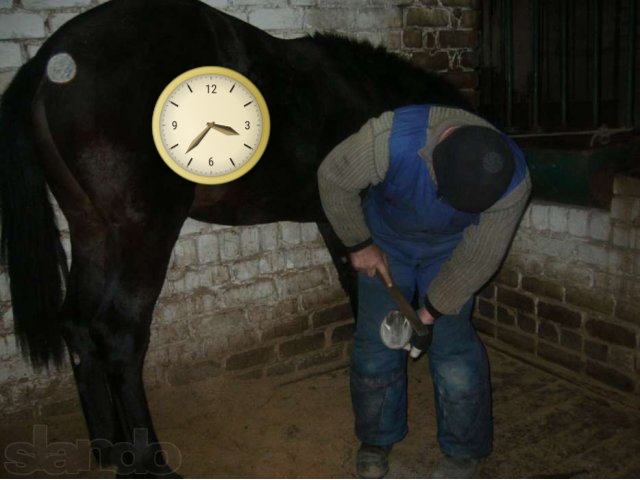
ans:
**3:37**
